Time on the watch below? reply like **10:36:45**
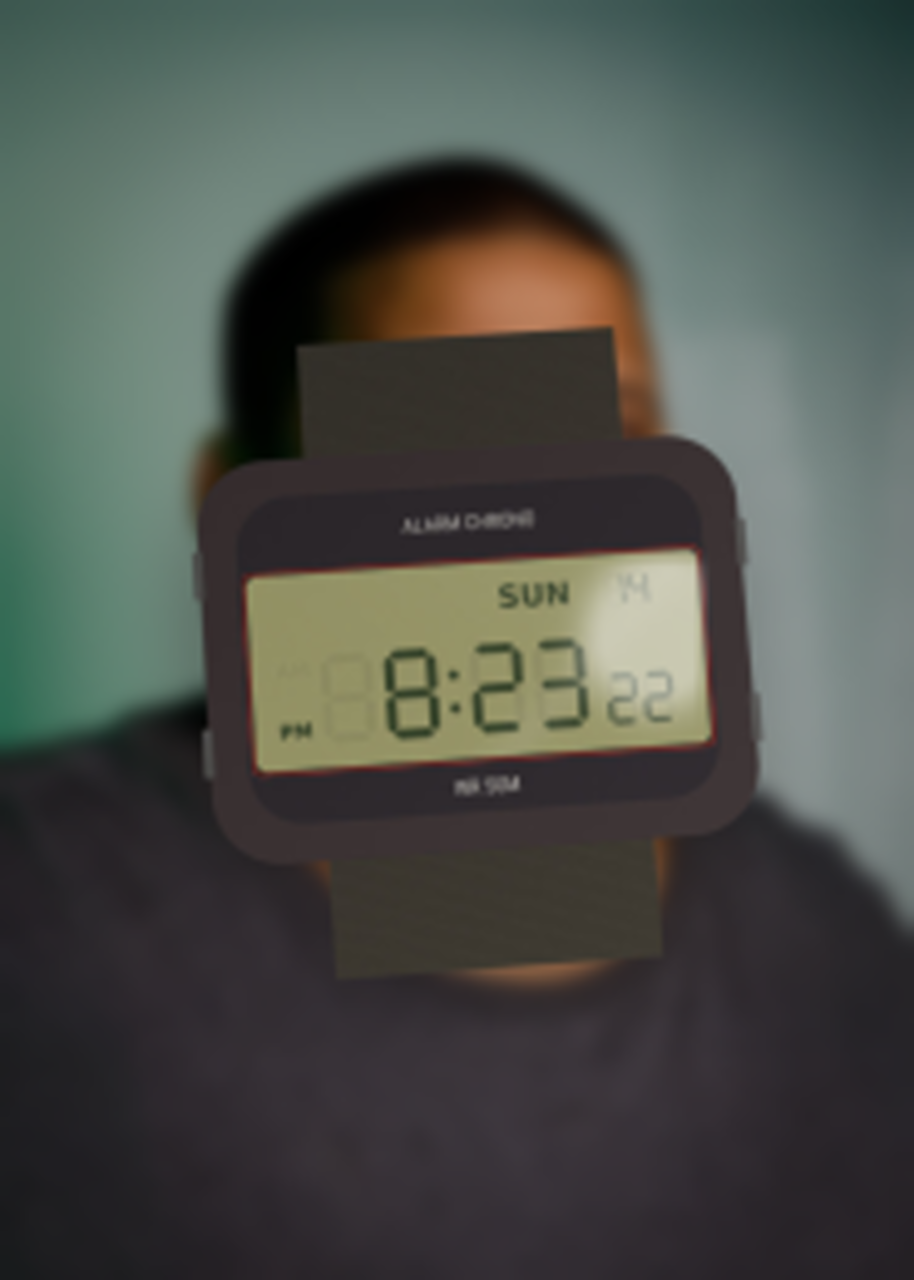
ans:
**8:23:22**
